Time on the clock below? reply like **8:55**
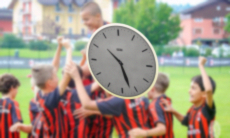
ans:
**10:27**
